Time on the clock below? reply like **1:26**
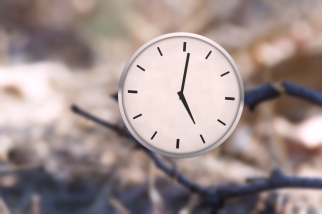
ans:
**5:01**
